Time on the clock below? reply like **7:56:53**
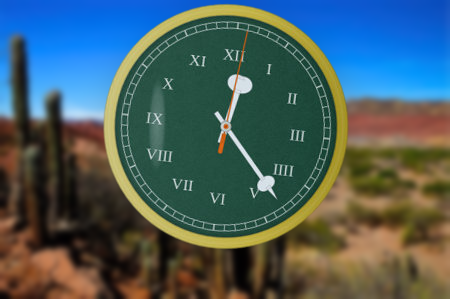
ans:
**12:23:01**
